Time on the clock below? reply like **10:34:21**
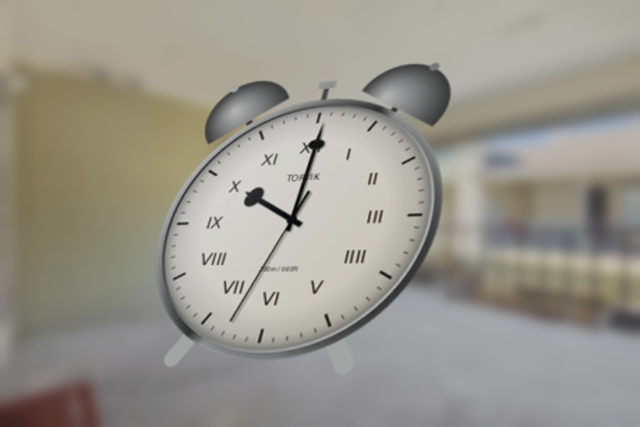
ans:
**10:00:33**
